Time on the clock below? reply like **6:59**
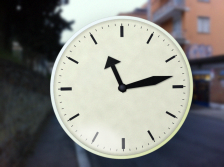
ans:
**11:13**
